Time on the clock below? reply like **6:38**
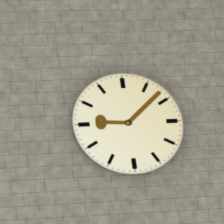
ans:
**9:08**
